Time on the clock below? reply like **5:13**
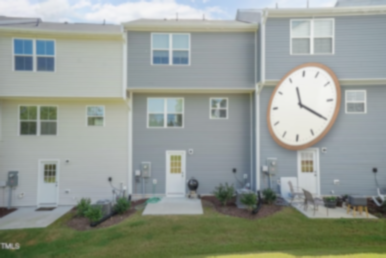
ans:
**11:20**
